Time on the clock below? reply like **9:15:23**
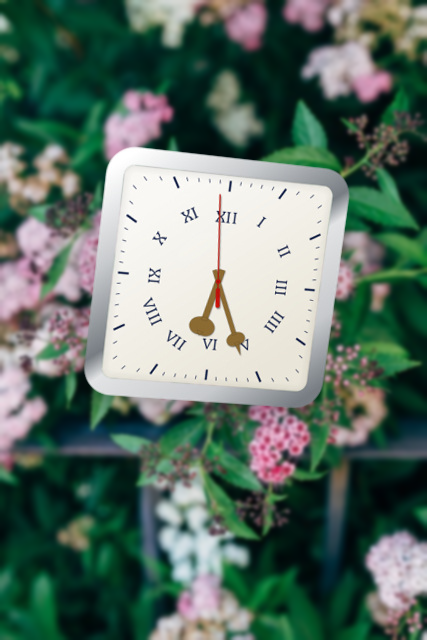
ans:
**6:25:59**
